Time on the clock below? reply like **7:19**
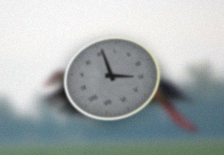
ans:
**4:01**
